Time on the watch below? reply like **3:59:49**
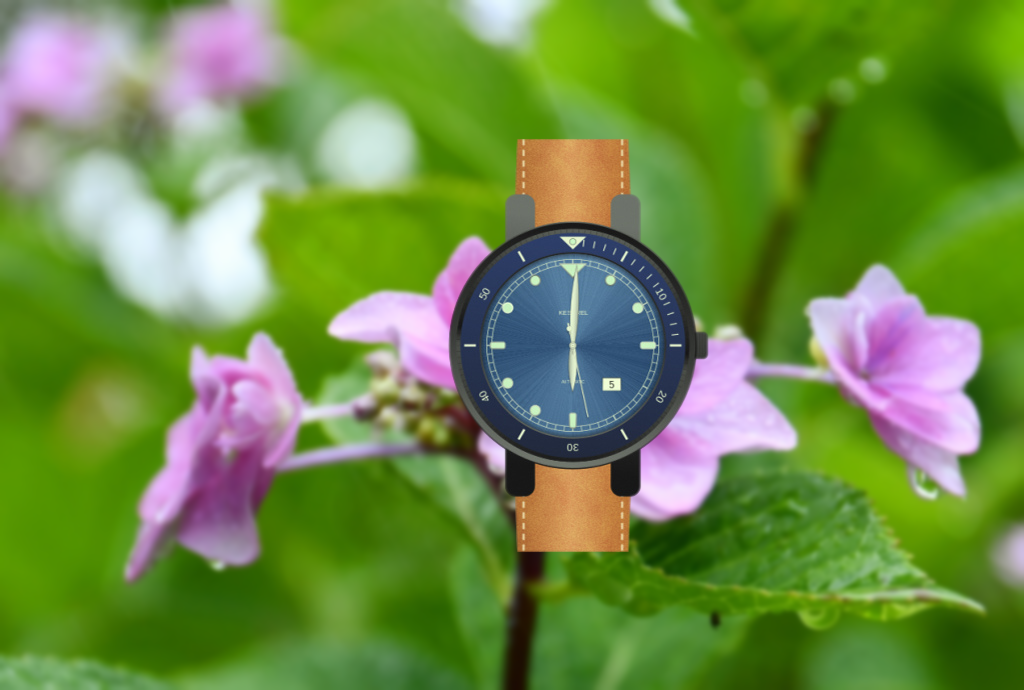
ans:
**6:00:28**
